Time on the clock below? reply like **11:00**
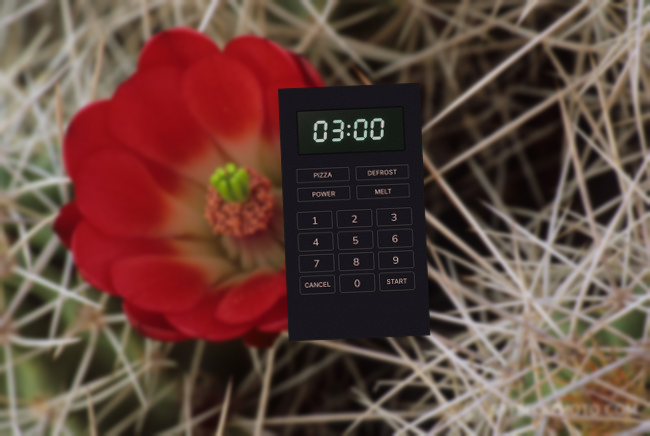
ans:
**3:00**
